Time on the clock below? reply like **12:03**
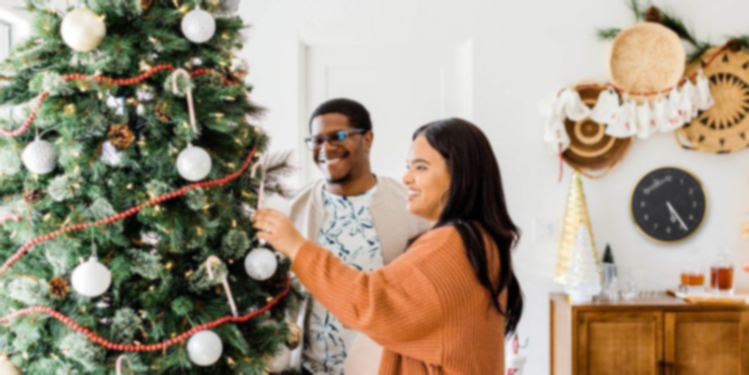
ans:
**5:24**
